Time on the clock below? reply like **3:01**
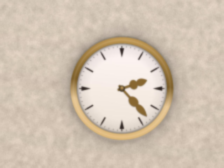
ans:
**2:23**
